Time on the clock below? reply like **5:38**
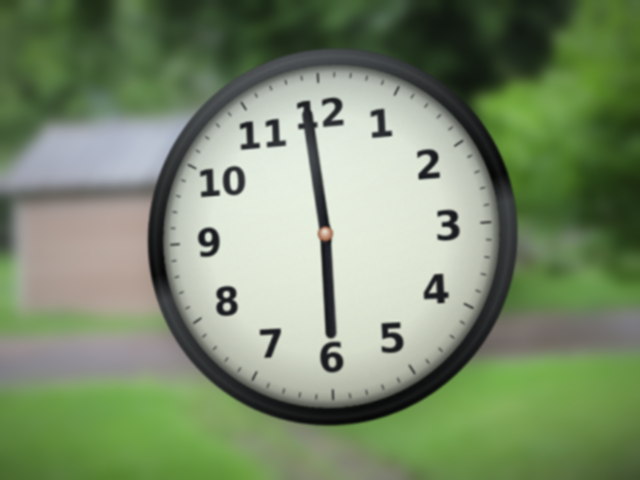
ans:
**5:59**
